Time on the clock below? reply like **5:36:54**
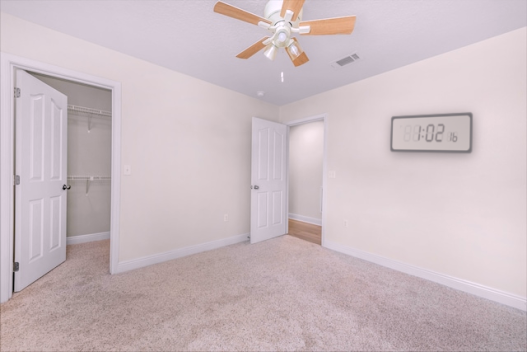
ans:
**1:02:16**
